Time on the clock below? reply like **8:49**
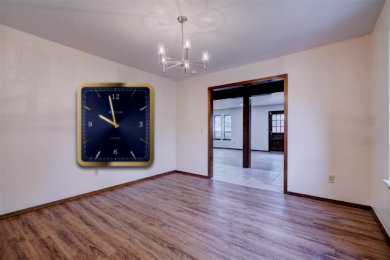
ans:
**9:58**
